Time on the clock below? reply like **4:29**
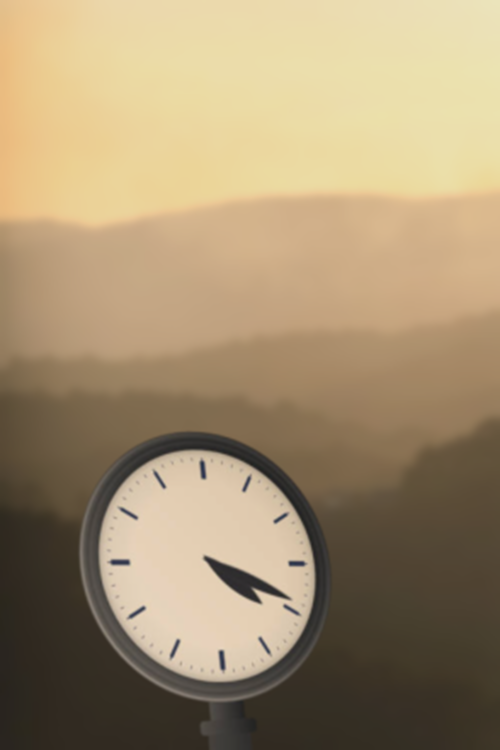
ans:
**4:19**
